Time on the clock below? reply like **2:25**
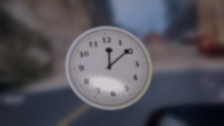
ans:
**12:09**
